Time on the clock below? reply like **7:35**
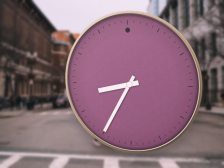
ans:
**8:35**
